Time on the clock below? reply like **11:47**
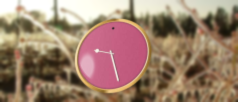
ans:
**9:27**
